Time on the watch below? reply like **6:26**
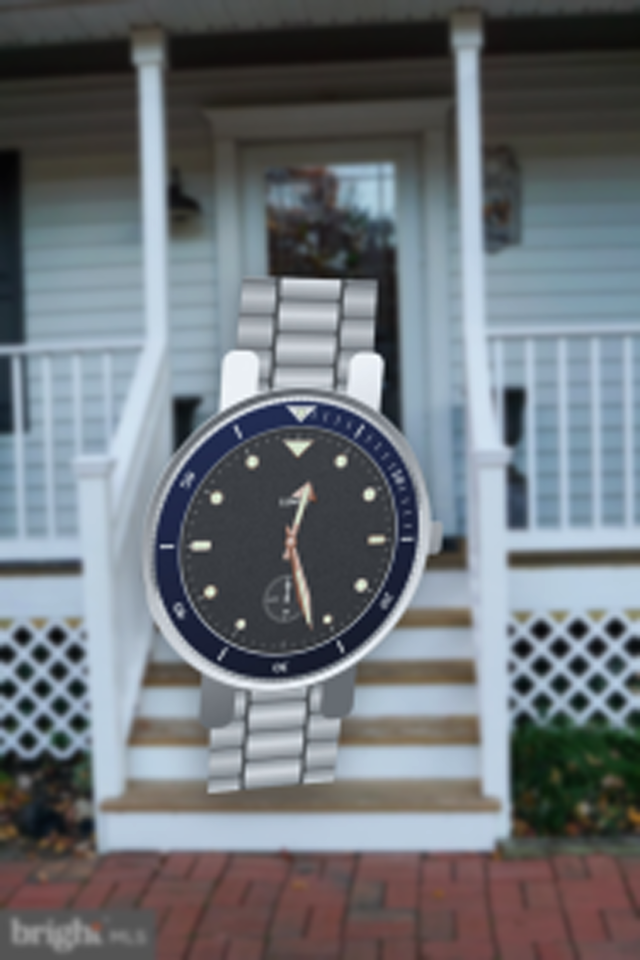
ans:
**12:27**
